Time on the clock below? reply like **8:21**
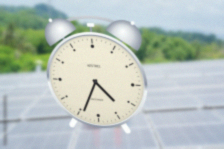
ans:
**4:34**
